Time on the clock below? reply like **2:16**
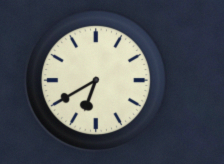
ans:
**6:40**
